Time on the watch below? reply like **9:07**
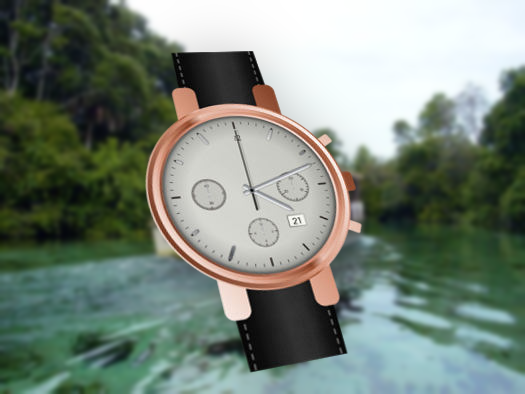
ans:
**4:12**
